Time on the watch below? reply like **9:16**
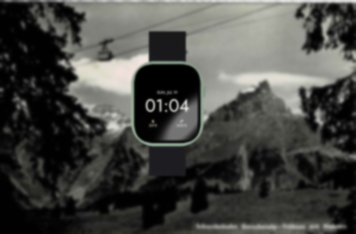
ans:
**1:04**
